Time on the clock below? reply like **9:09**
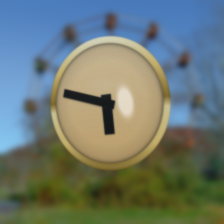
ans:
**5:47**
